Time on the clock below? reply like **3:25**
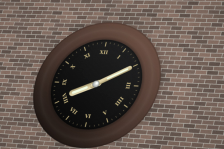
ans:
**8:10**
